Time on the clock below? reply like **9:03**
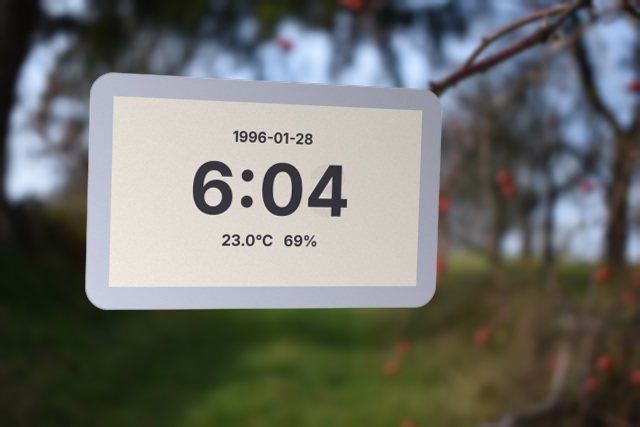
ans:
**6:04**
